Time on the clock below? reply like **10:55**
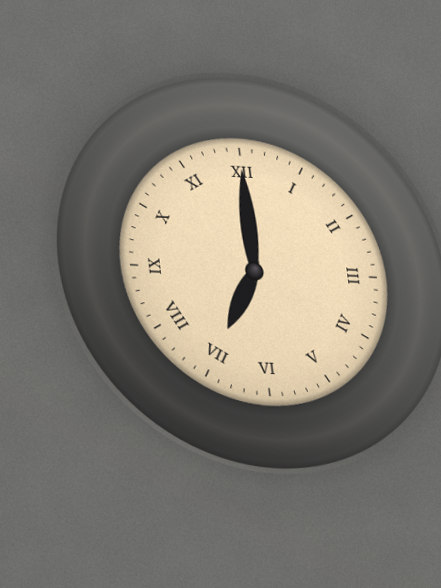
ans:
**7:00**
